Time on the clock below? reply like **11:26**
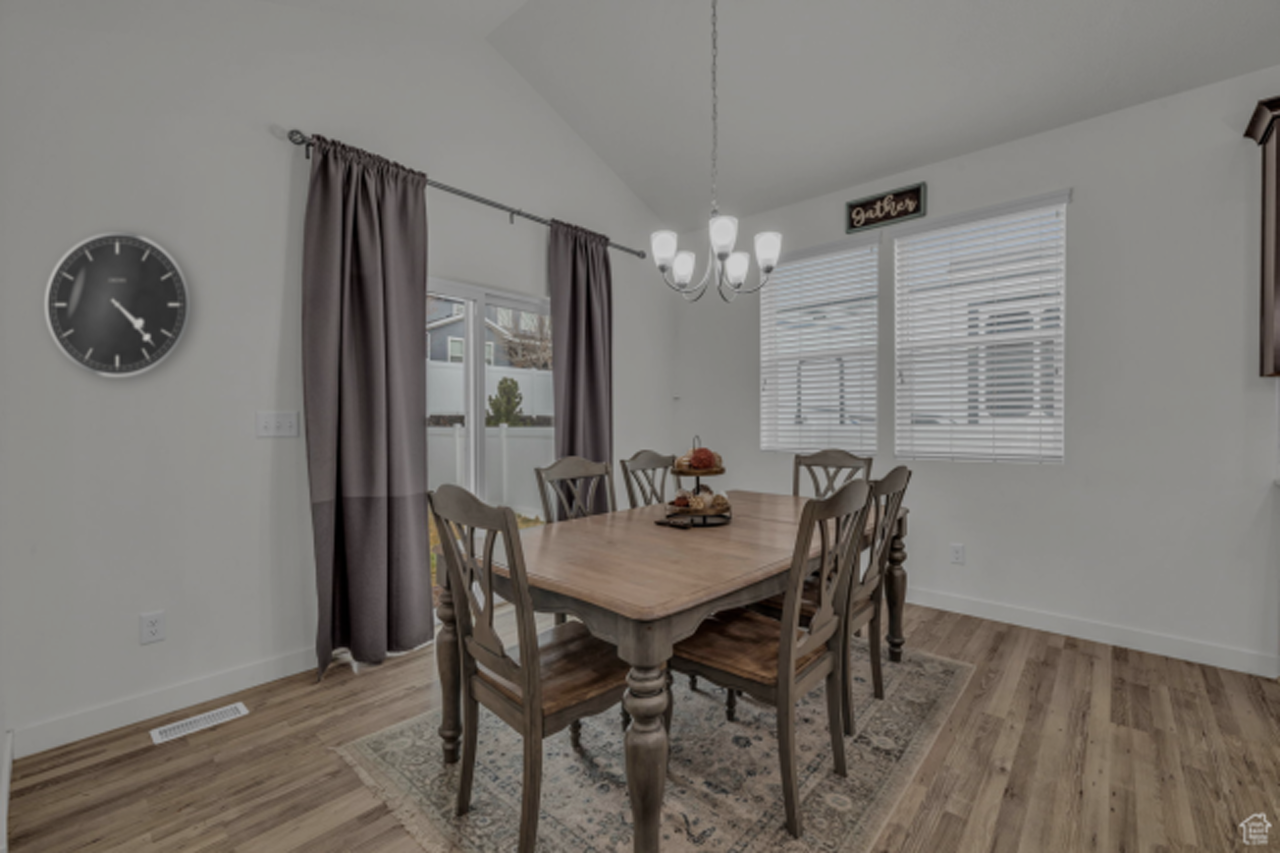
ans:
**4:23**
